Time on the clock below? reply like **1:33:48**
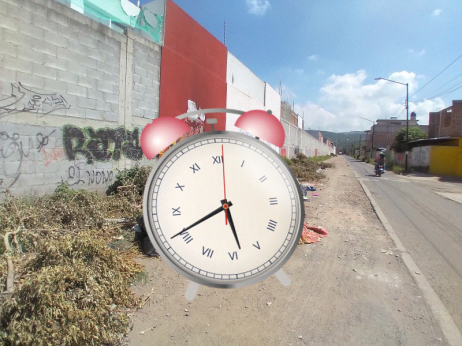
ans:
**5:41:01**
